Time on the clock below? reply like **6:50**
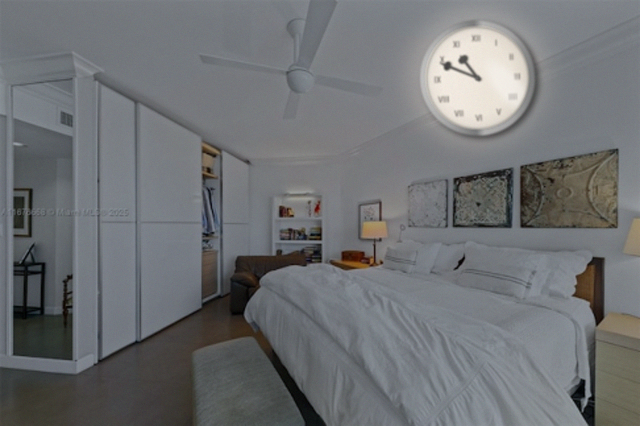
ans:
**10:49**
